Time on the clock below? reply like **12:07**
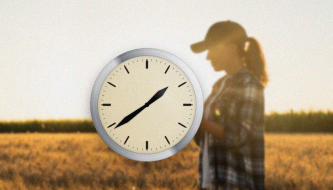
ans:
**1:39**
